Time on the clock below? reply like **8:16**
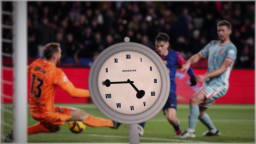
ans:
**4:45**
